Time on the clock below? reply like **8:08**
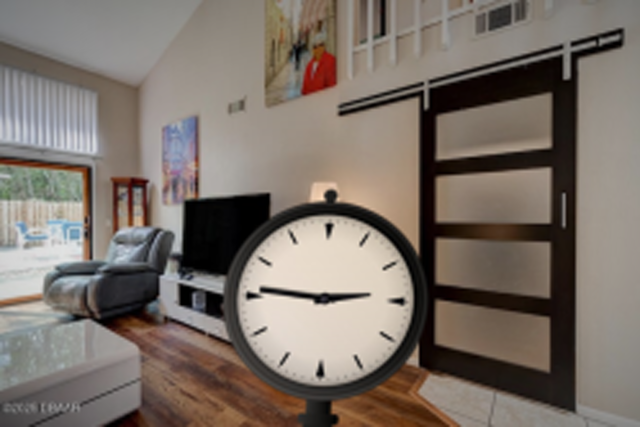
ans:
**2:46**
